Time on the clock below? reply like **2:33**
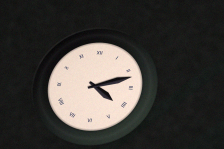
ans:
**4:12**
